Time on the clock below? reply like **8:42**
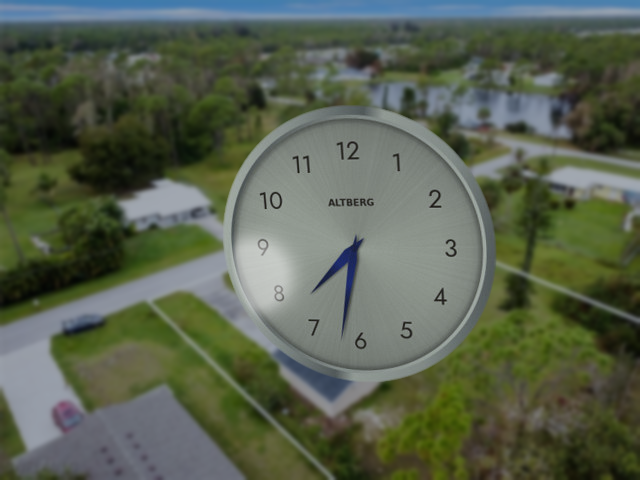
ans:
**7:32**
